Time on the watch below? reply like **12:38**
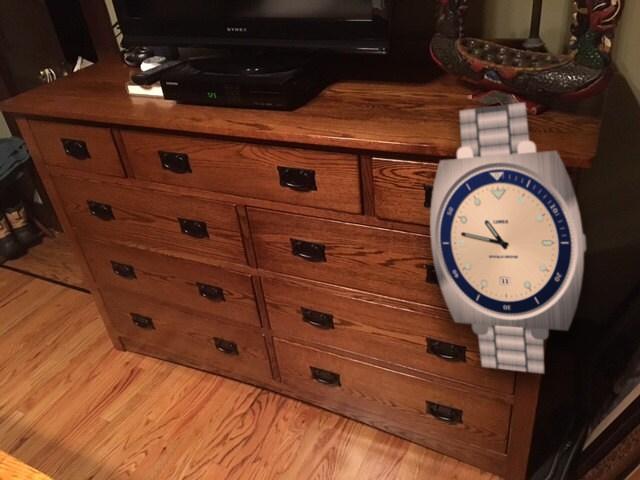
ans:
**10:47**
